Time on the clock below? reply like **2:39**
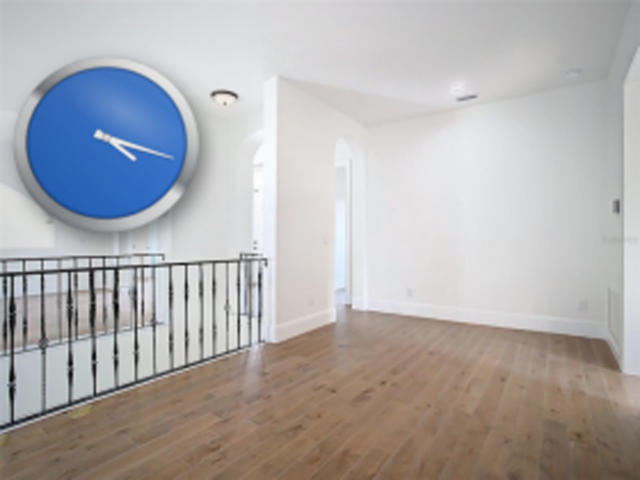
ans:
**4:18**
